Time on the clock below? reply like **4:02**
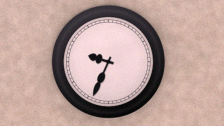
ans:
**9:34**
